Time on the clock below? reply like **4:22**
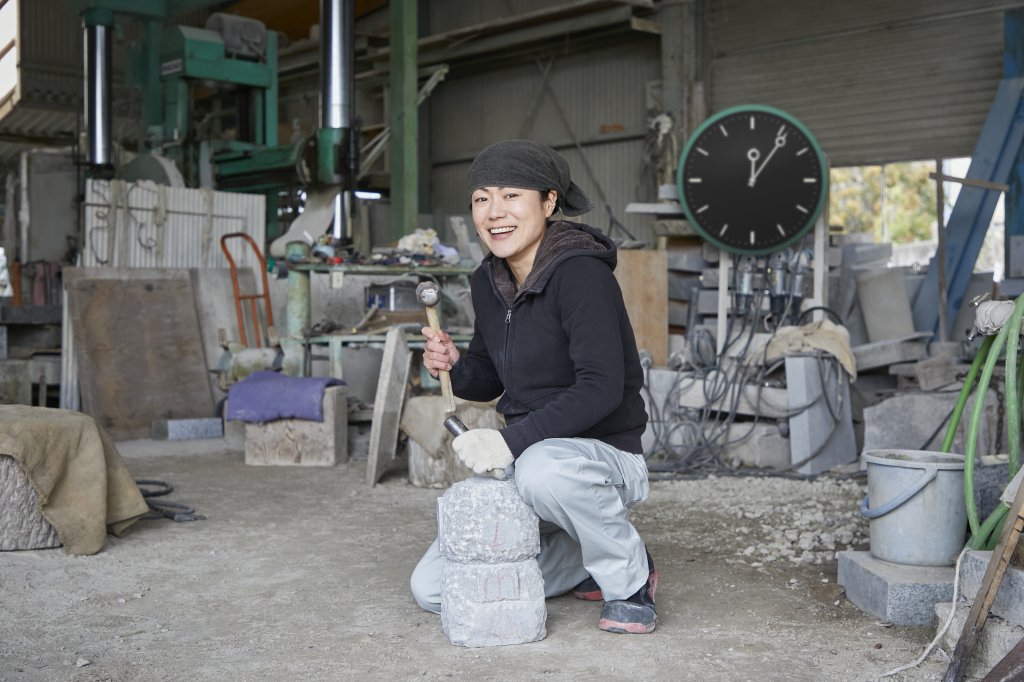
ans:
**12:06**
